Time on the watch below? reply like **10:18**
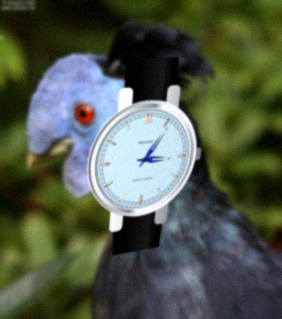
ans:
**3:06**
